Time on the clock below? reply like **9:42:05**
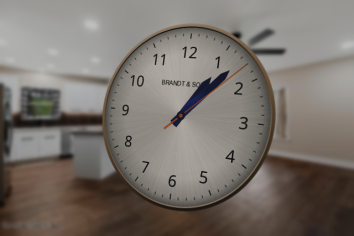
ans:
**1:07:08**
